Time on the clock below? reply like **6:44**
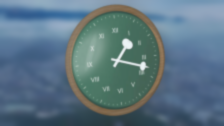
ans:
**1:18**
